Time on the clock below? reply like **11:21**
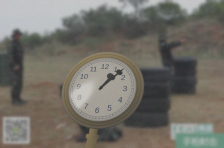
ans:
**1:07**
